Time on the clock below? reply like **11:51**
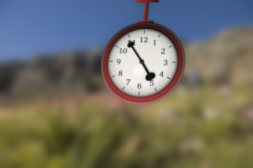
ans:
**4:54**
